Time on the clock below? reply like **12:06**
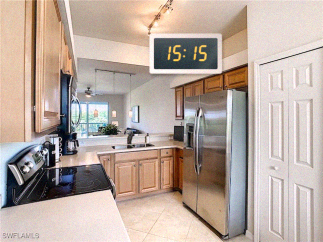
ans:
**15:15**
